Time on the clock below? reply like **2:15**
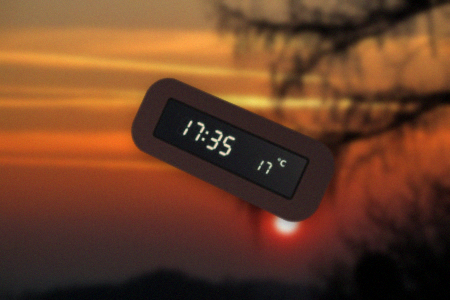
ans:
**17:35**
